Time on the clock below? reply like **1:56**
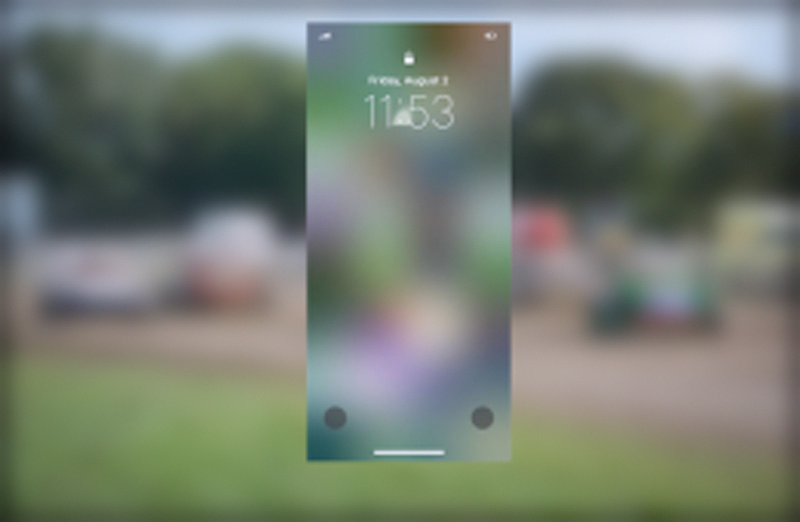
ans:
**11:53**
